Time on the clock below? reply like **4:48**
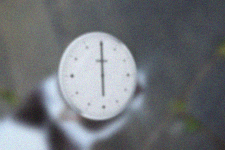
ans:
**6:00**
